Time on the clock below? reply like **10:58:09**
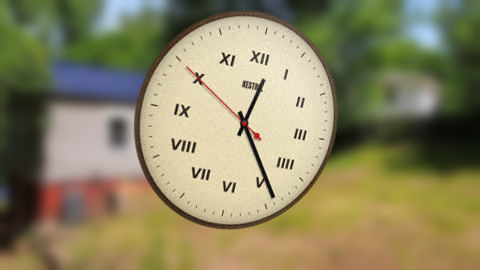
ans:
**12:23:50**
